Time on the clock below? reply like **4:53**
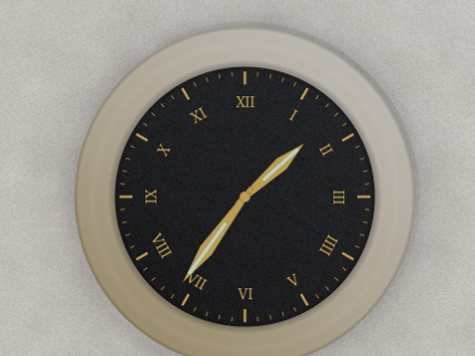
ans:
**1:36**
